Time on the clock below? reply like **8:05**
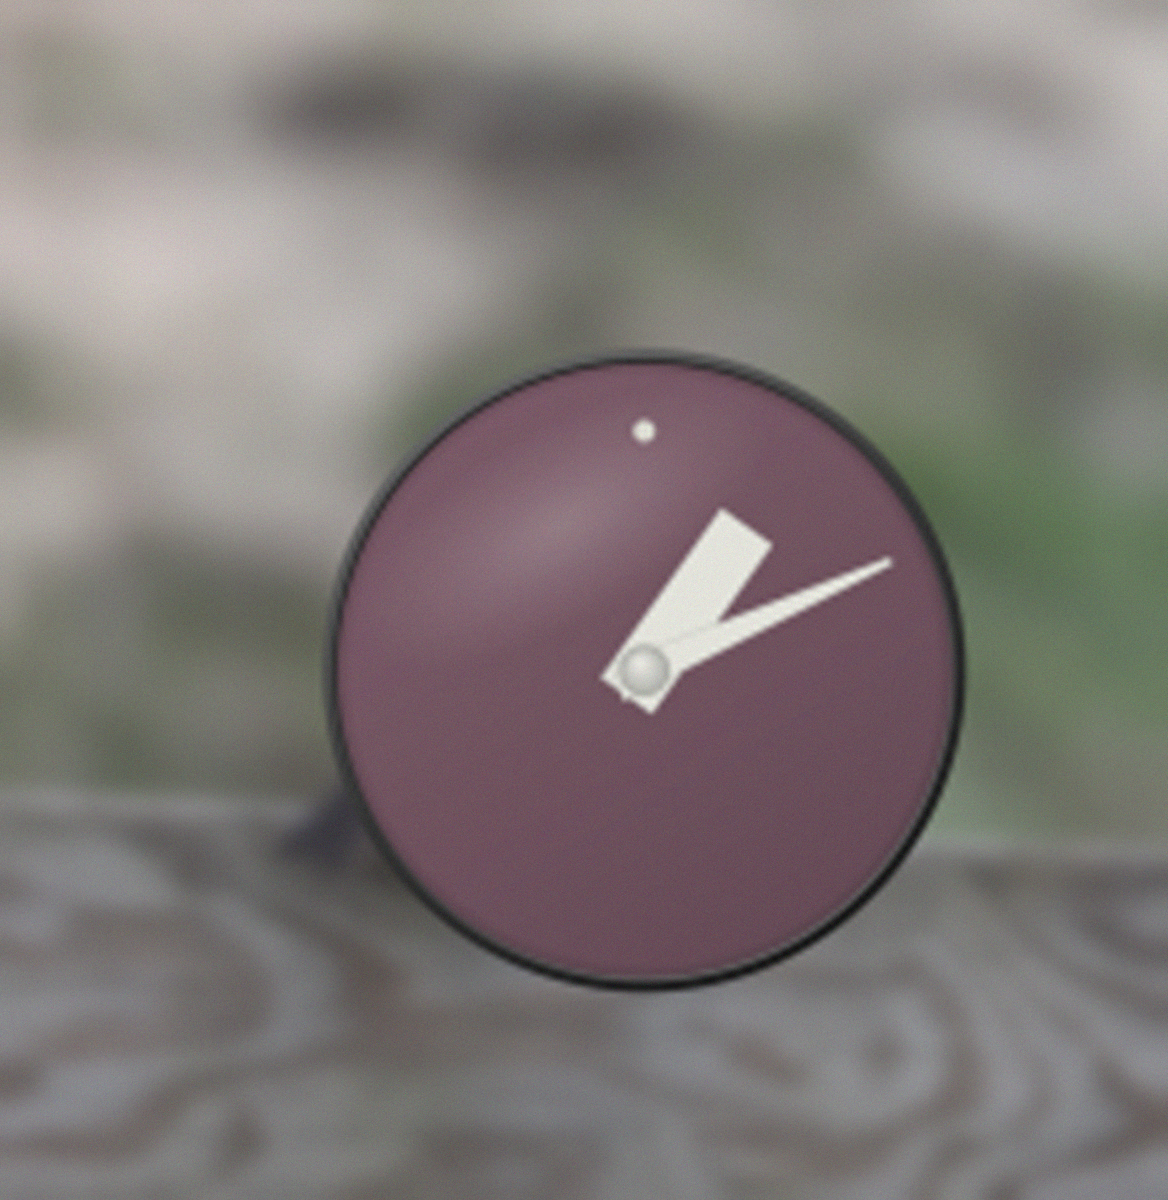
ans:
**1:11**
